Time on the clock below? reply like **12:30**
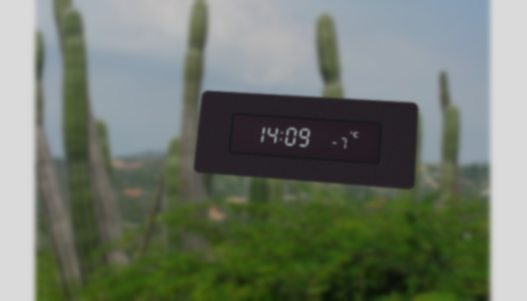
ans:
**14:09**
